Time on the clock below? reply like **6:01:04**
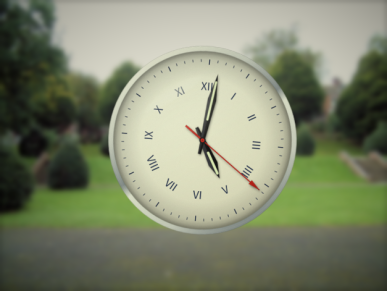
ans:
**5:01:21**
